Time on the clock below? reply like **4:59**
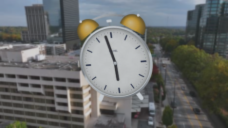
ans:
**5:58**
